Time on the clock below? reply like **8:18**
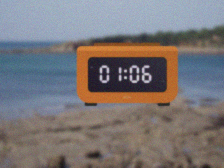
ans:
**1:06**
